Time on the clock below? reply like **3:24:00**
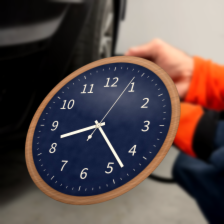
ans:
**8:23:04**
